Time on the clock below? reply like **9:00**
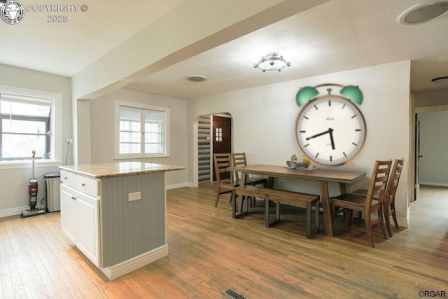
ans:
**5:42**
